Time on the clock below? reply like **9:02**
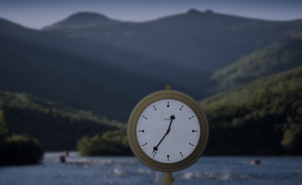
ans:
**12:36**
